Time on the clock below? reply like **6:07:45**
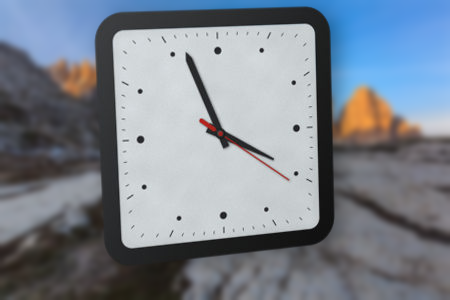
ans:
**3:56:21**
